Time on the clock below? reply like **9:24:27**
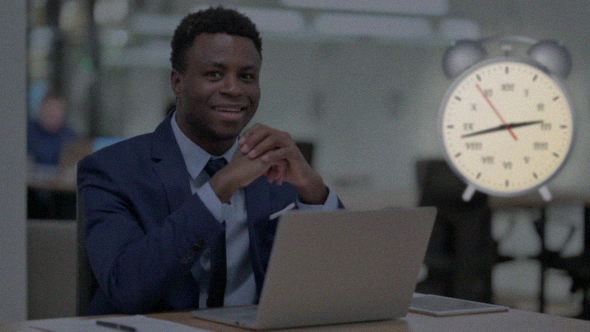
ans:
**2:42:54**
